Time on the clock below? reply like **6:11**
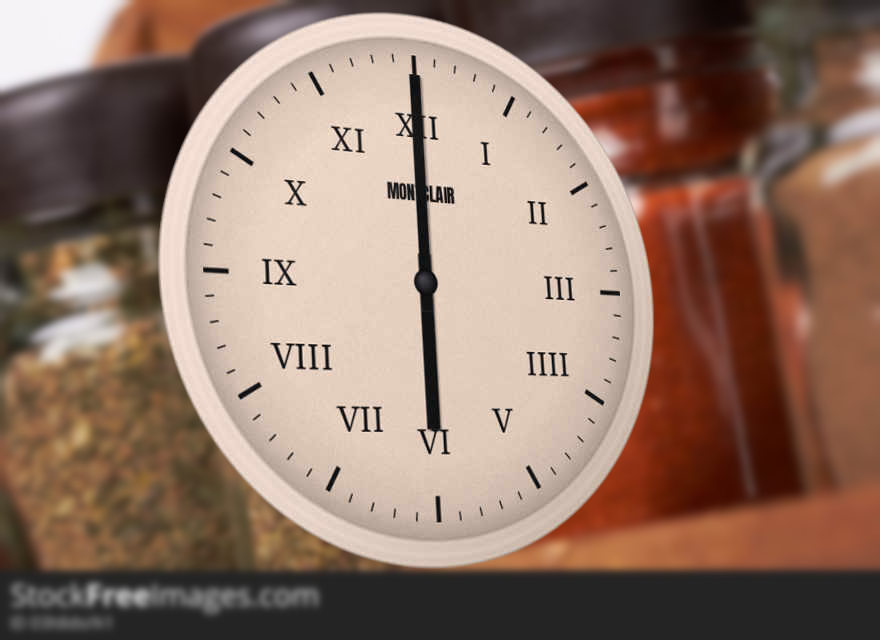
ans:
**6:00**
